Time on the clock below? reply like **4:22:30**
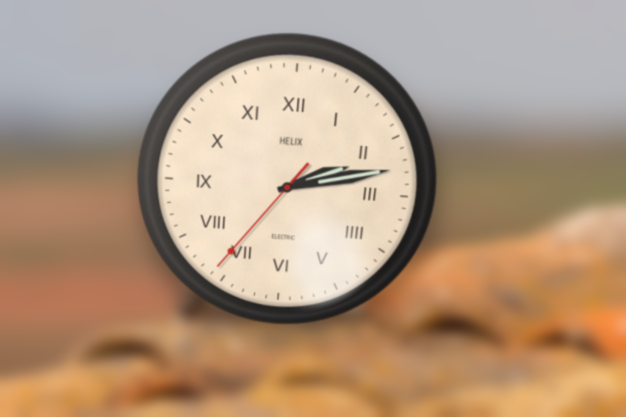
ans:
**2:12:36**
